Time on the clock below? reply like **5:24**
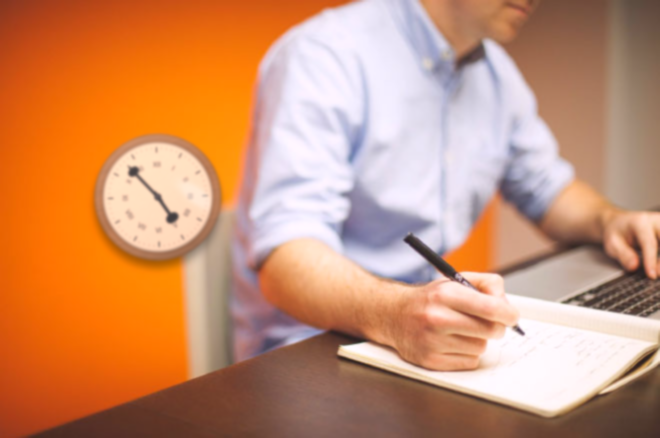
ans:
**4:53**
